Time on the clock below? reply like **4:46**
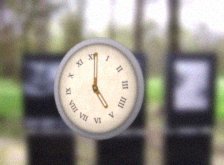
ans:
**5:01**
